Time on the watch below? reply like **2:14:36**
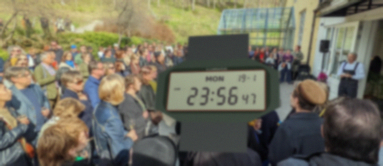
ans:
**23:56:47**
